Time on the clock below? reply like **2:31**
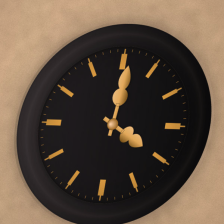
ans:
**4:01**
